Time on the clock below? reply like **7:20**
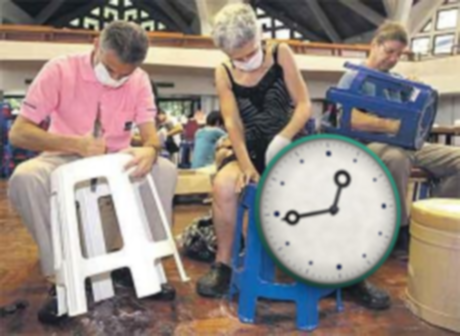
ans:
**12:44**
